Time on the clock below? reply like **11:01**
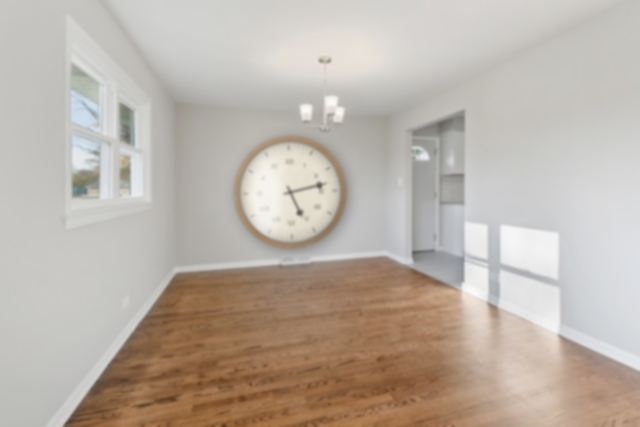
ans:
**5:13**
